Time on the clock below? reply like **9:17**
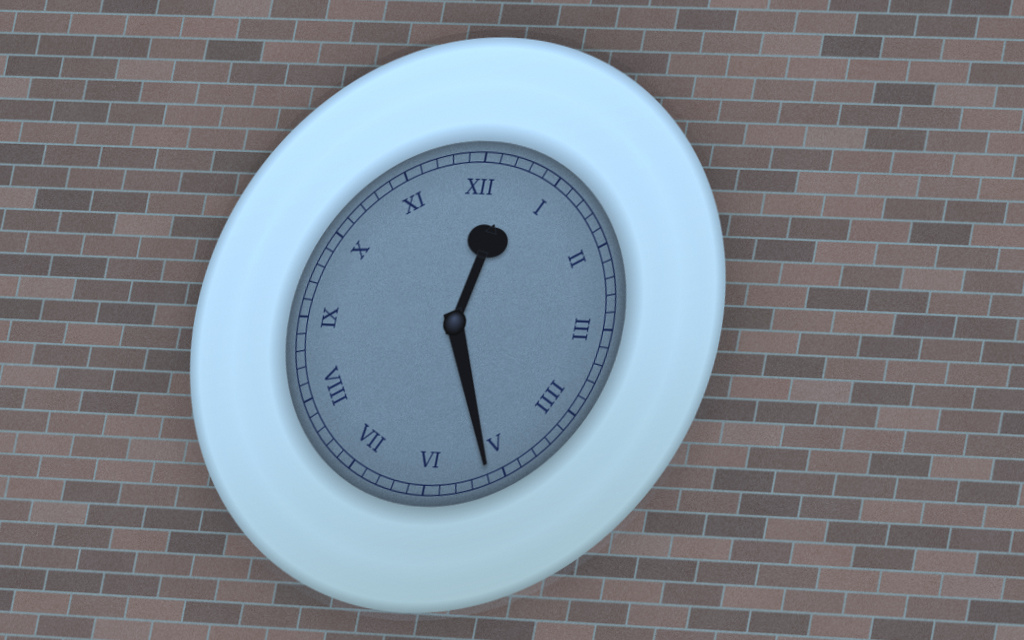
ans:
**12:26**
